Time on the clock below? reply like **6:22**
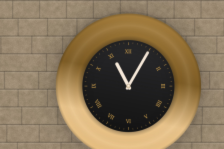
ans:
**11:05**
